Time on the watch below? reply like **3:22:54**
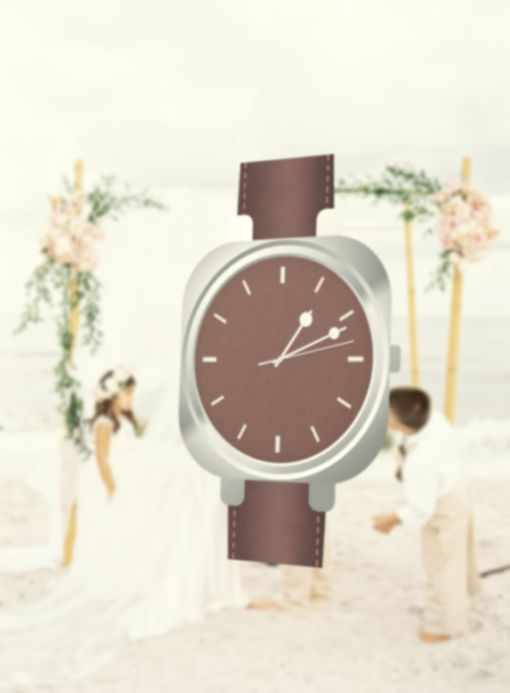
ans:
**1:11:13**
